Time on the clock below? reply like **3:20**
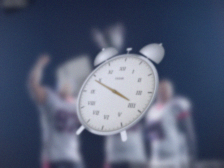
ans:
**3:49**
